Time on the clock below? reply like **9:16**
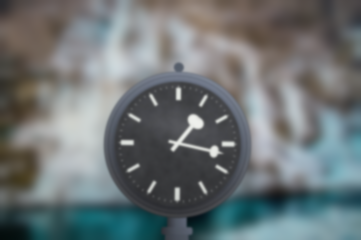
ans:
**1:17**
